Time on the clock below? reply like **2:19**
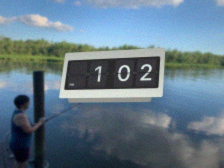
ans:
**1:02**
